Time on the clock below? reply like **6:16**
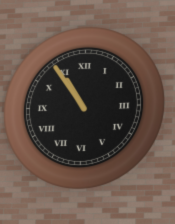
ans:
**10:54**
